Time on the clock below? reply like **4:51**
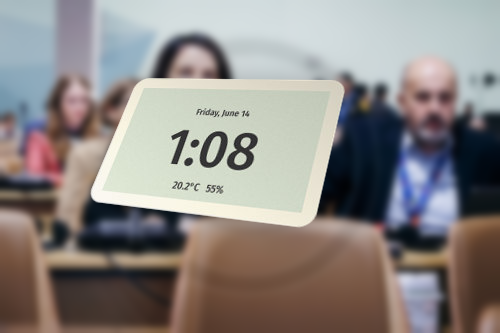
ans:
**1:08**
